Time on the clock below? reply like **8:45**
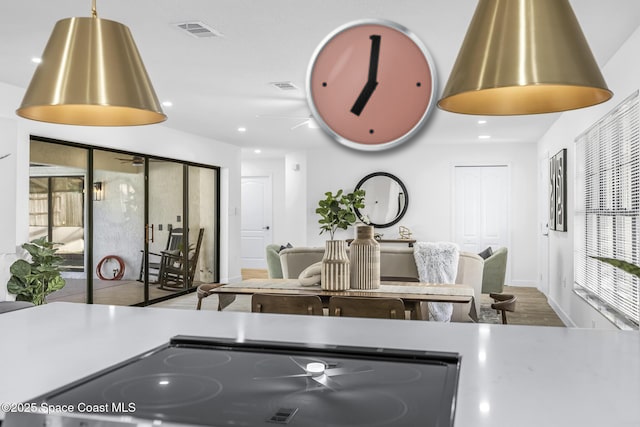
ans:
**7:01**
